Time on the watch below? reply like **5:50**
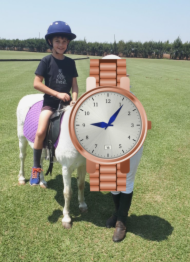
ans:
**9:06**
